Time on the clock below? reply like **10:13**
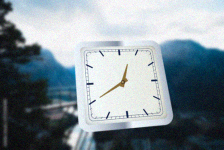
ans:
**12:40**
